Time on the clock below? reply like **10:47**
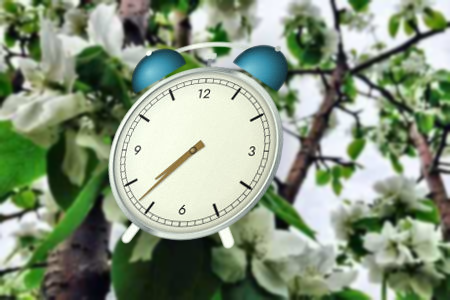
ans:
**7:37**
